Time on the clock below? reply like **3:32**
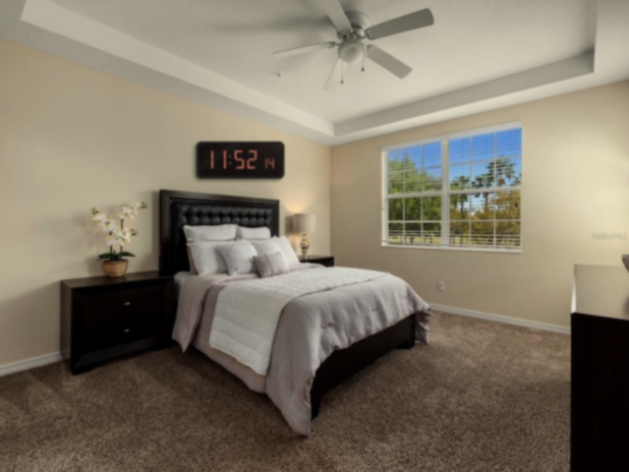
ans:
**11:52**
